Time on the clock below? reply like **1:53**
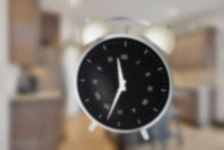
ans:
**11:33**
